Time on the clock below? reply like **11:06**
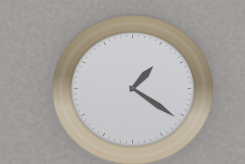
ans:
**1:21**
